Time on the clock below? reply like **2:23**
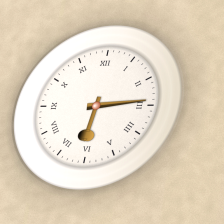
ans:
**6:14**
